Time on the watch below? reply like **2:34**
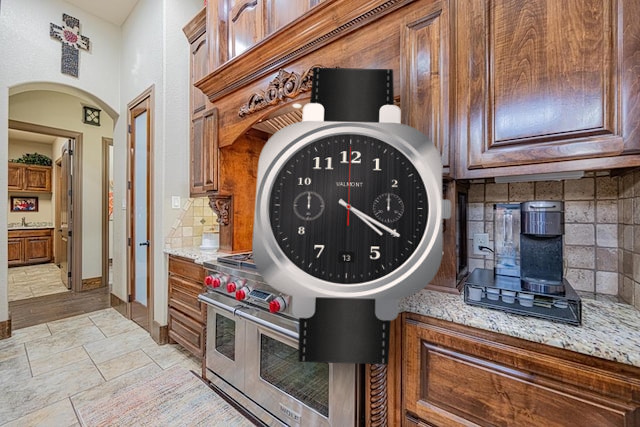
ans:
**4:20**
